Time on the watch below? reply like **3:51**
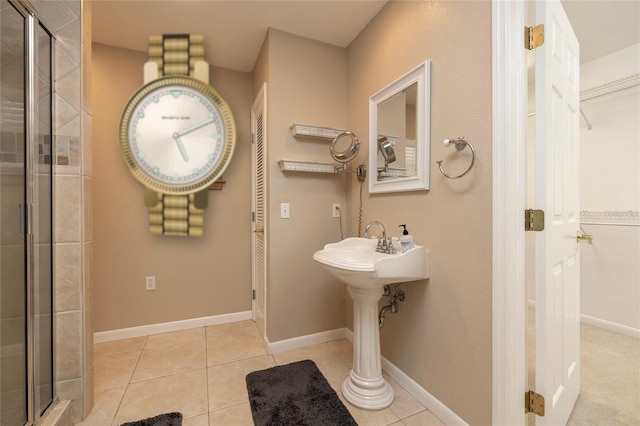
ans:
**5:11**
